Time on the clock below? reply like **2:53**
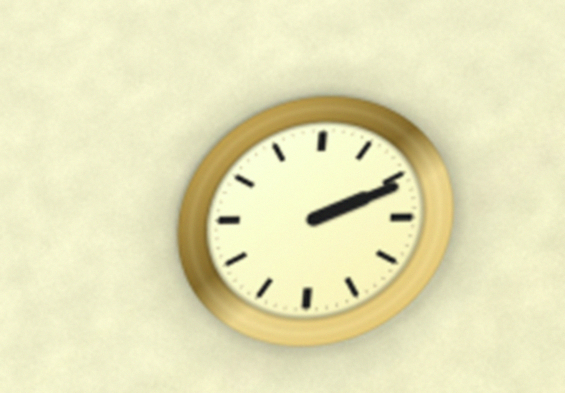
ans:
**2:11**
